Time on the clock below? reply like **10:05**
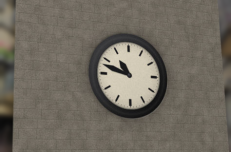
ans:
**10:48**
